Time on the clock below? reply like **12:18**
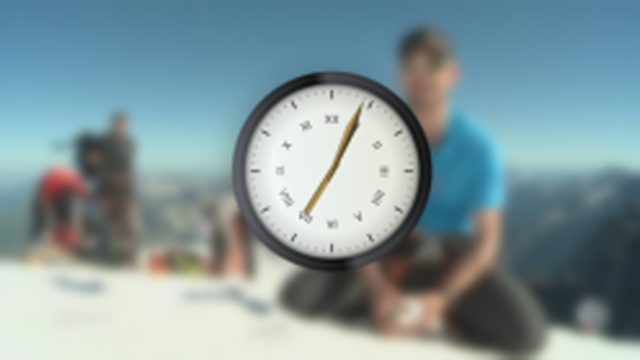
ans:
**7:04**
